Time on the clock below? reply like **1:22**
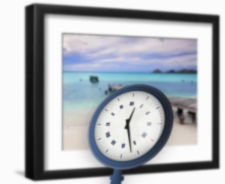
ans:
**12:27**
